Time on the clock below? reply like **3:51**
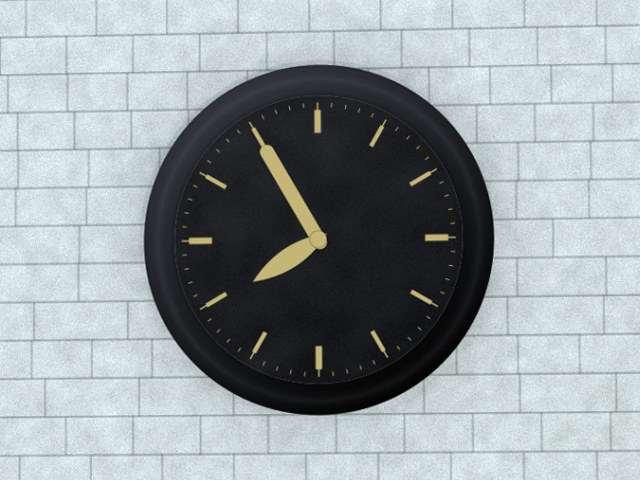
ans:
**7:55**
